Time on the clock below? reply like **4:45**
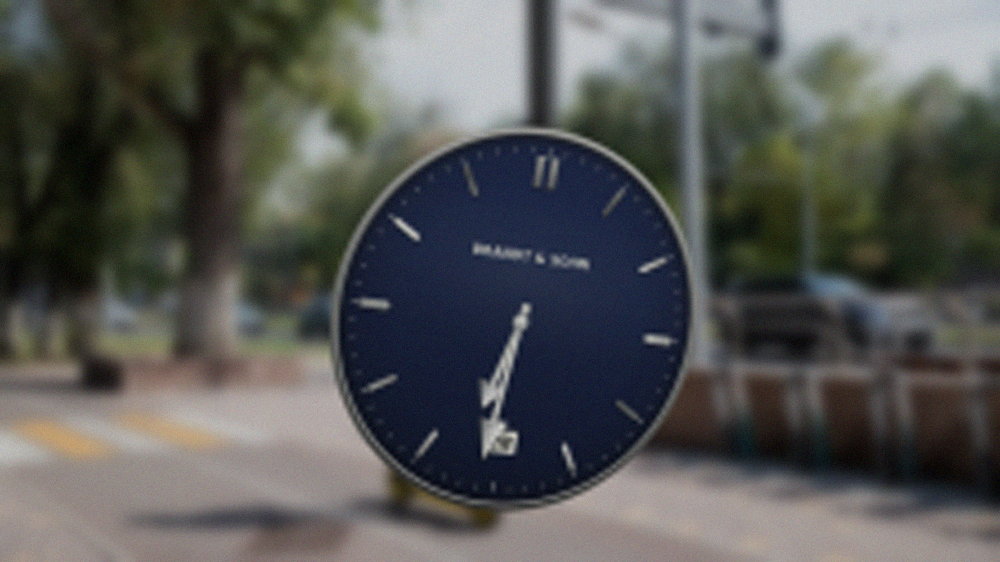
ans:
**6:31**
